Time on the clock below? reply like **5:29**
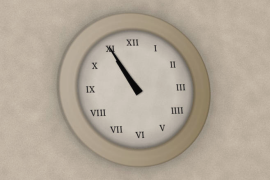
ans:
**10:55**
